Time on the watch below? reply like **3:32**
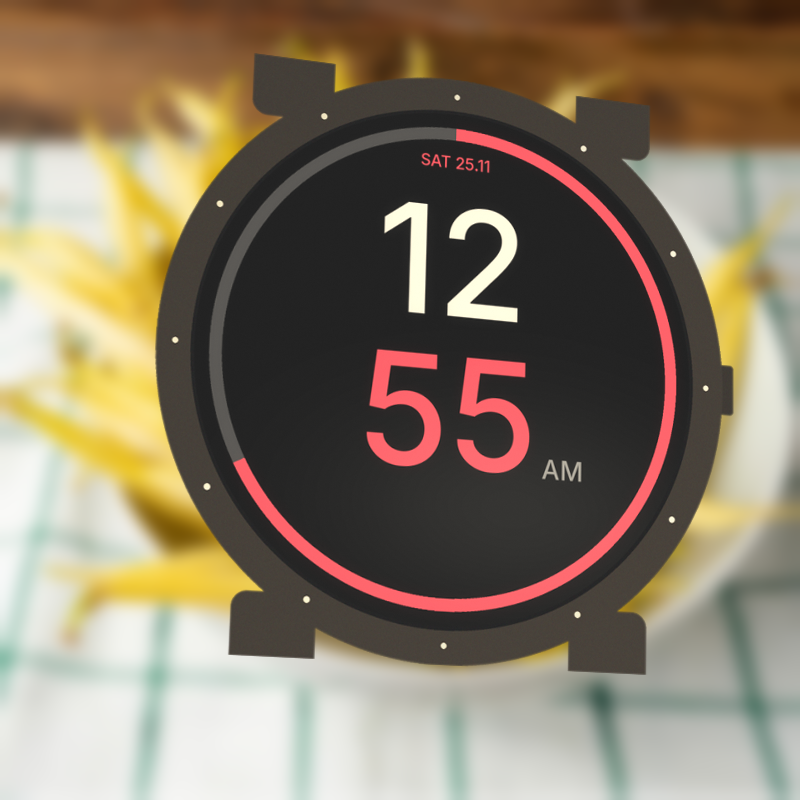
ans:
**12:55**
